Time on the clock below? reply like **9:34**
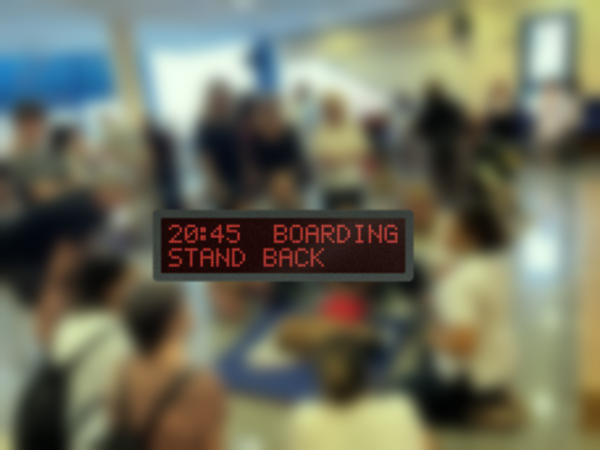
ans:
**20:45**
